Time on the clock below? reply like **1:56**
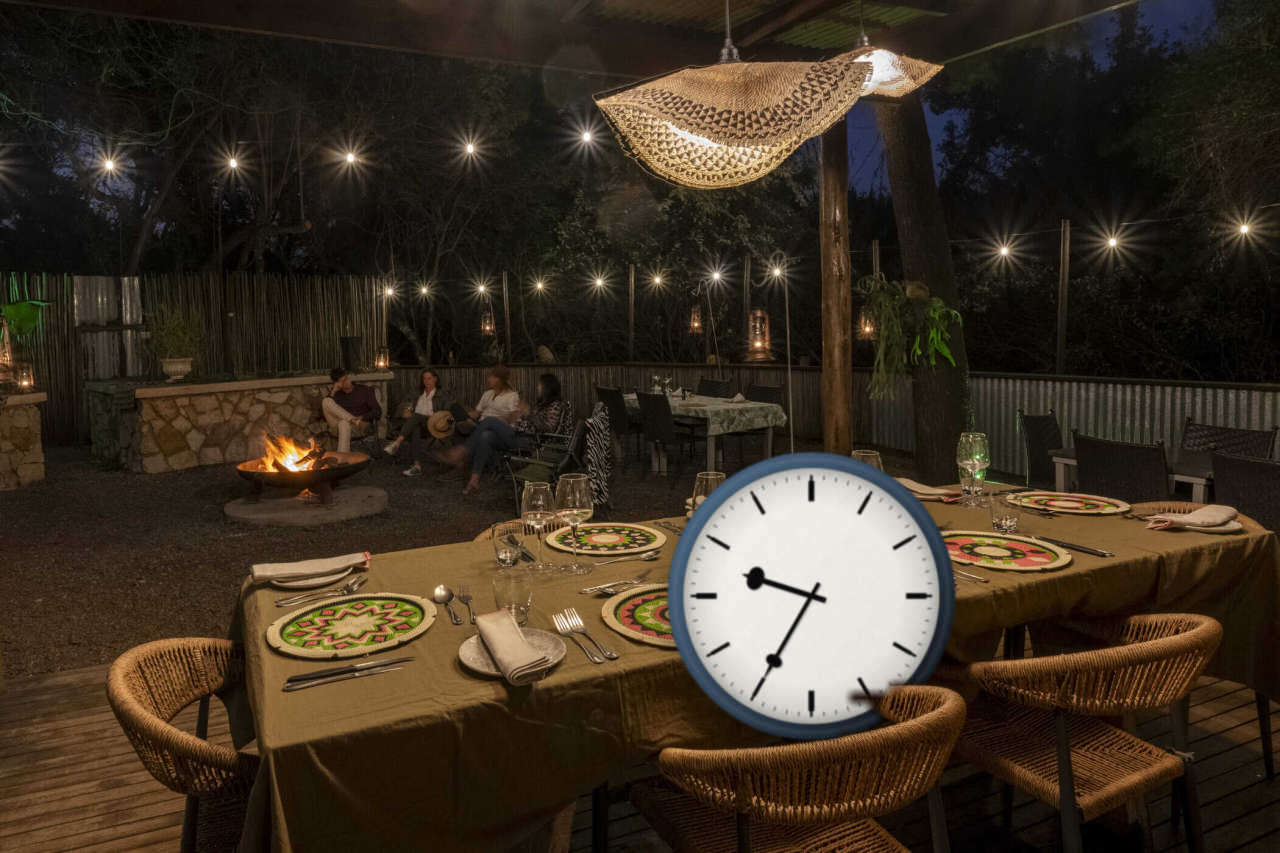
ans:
**9:35**
